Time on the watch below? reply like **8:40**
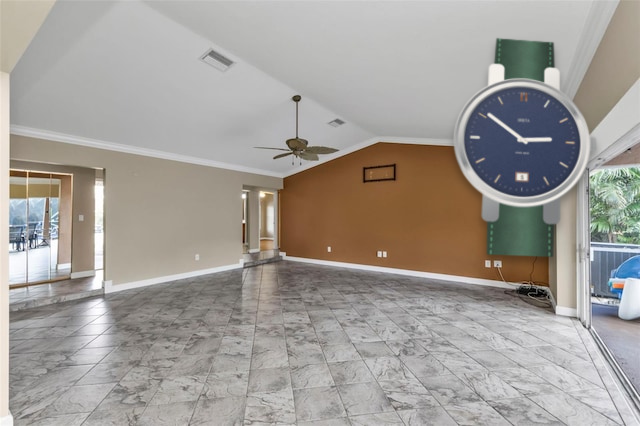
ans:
**2:51**
